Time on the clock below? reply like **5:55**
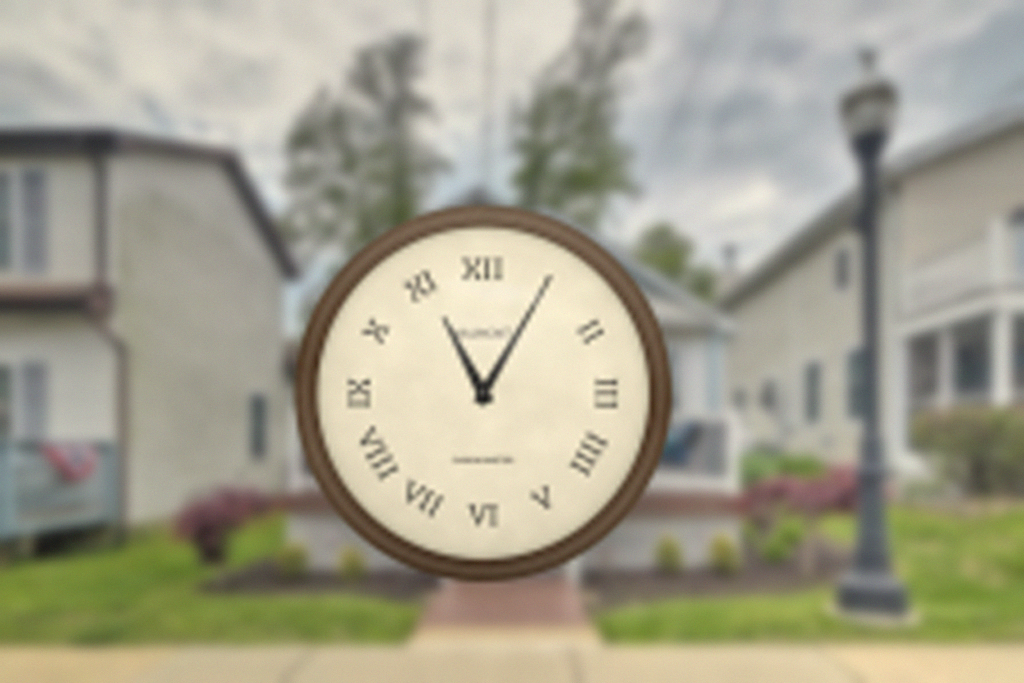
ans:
**11:05**
